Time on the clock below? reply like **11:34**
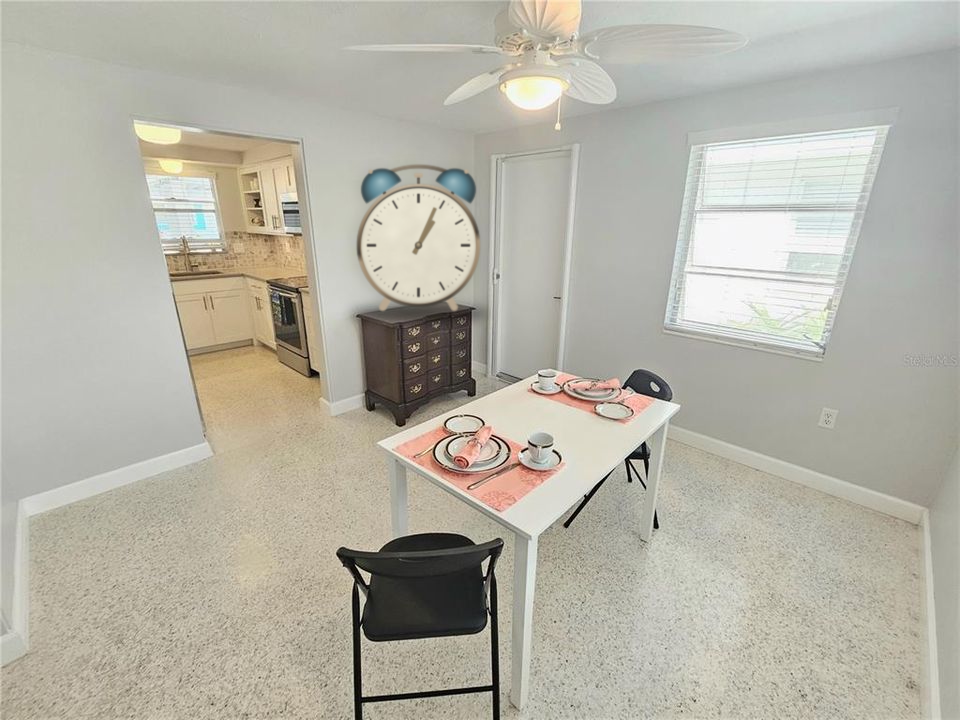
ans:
**1:04**
